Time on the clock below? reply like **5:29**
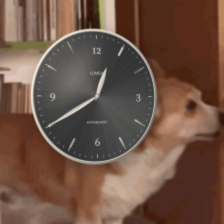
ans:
**12:40**
